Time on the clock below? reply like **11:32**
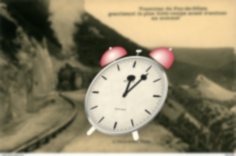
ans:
**12:06**
